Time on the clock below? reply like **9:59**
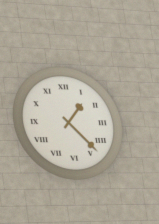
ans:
**1:23**
